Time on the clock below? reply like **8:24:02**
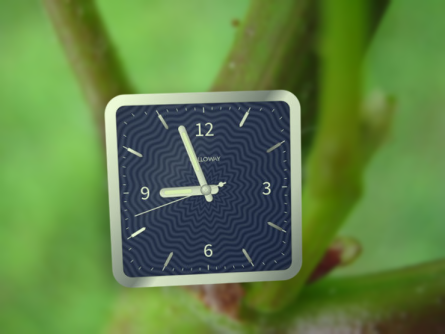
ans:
**8:56:42**
